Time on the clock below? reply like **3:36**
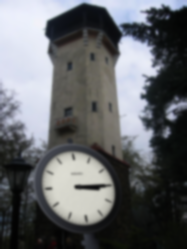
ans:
**3:15**
